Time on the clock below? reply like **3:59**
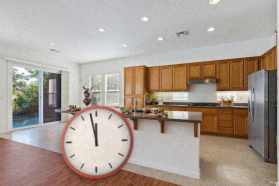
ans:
**11:58**
